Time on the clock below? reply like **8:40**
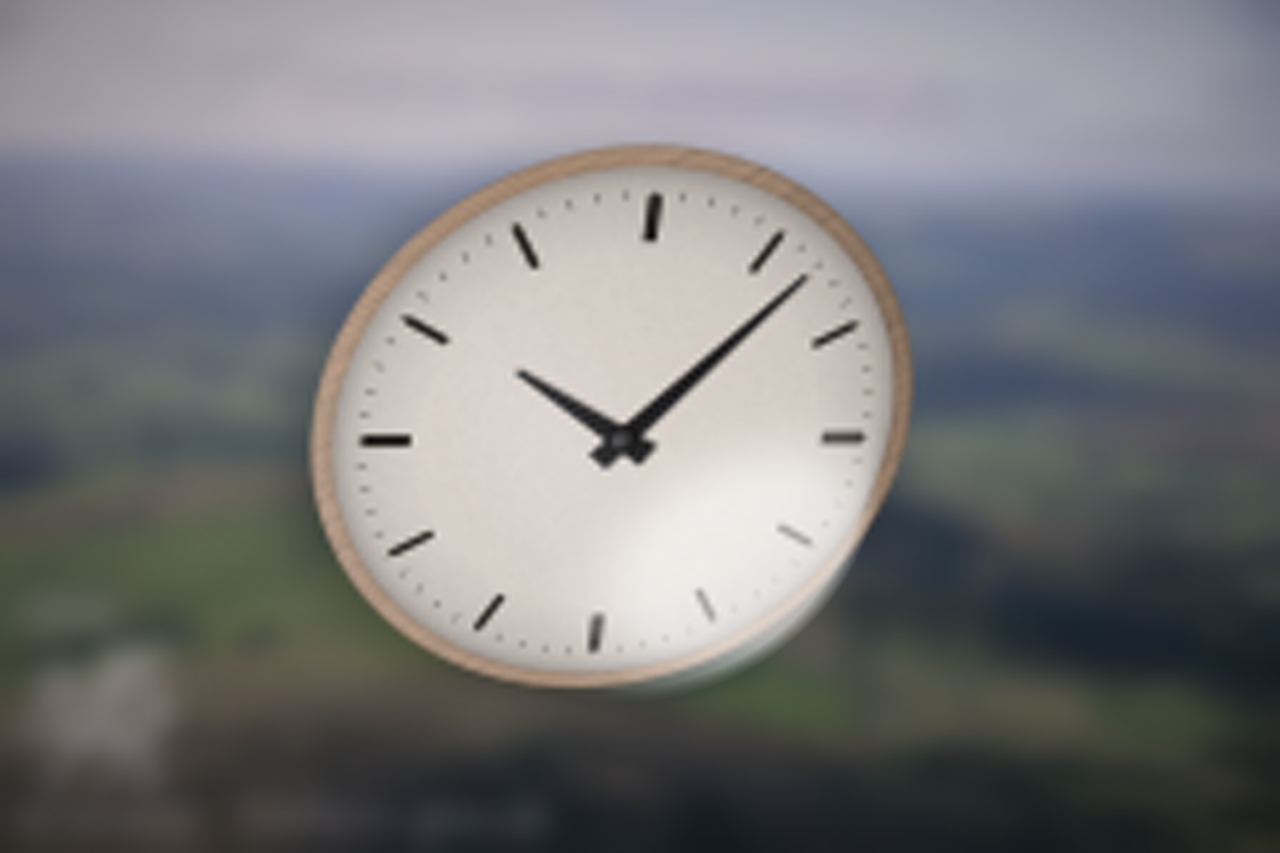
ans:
**10:07**
